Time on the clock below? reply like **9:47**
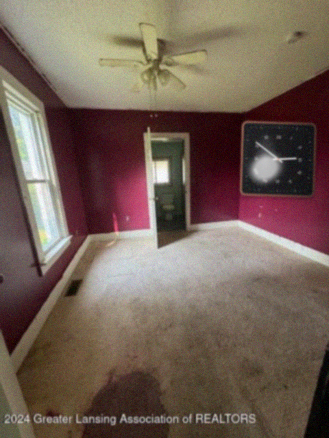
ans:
**2:51**
